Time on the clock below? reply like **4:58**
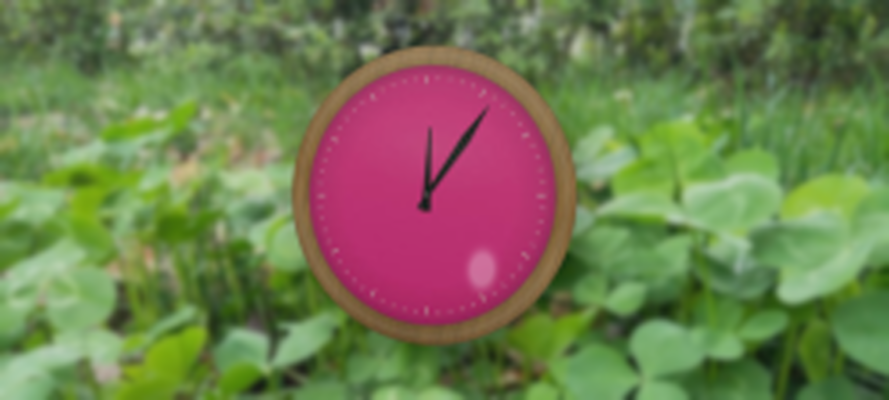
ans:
**12:06**
